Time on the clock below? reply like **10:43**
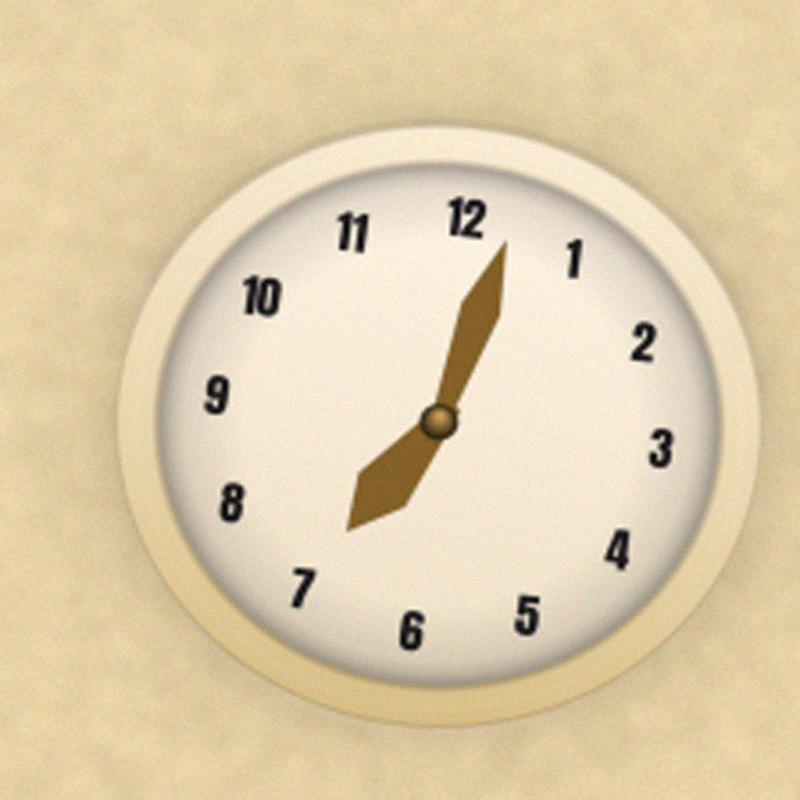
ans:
**7:02**
